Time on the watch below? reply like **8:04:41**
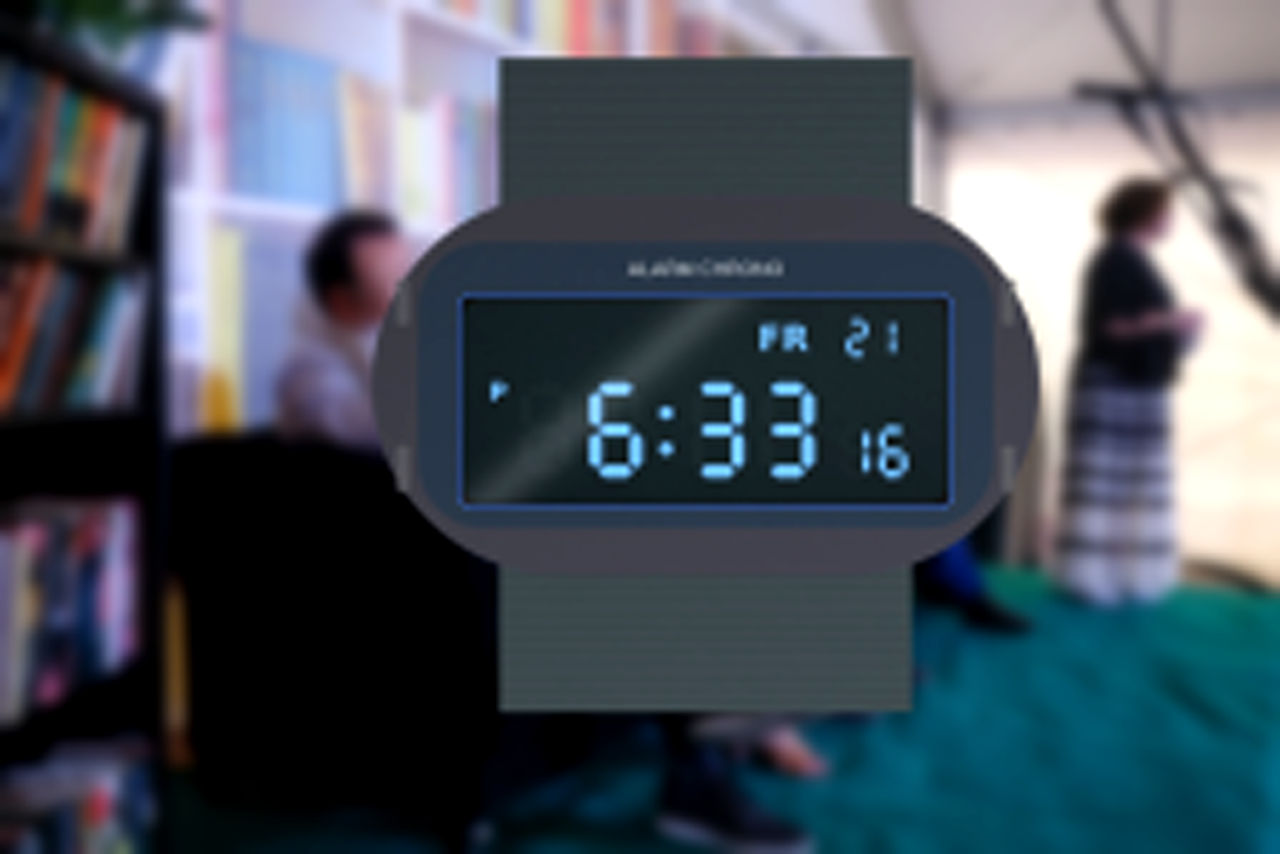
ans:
**6:33:16**
